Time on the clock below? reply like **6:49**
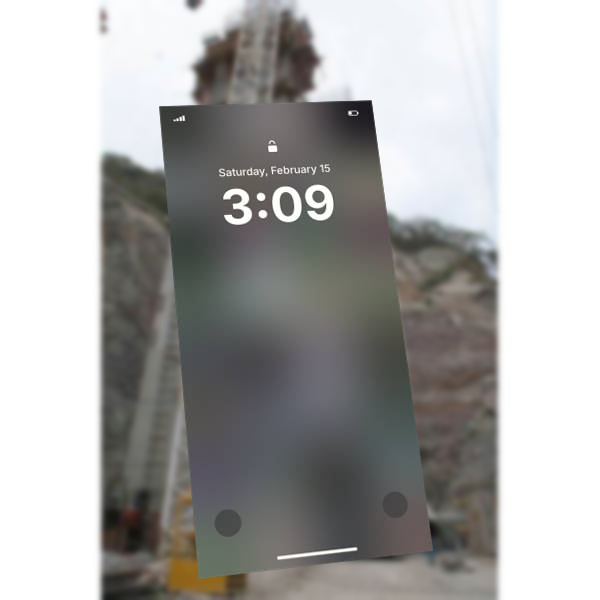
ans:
**3:09**
